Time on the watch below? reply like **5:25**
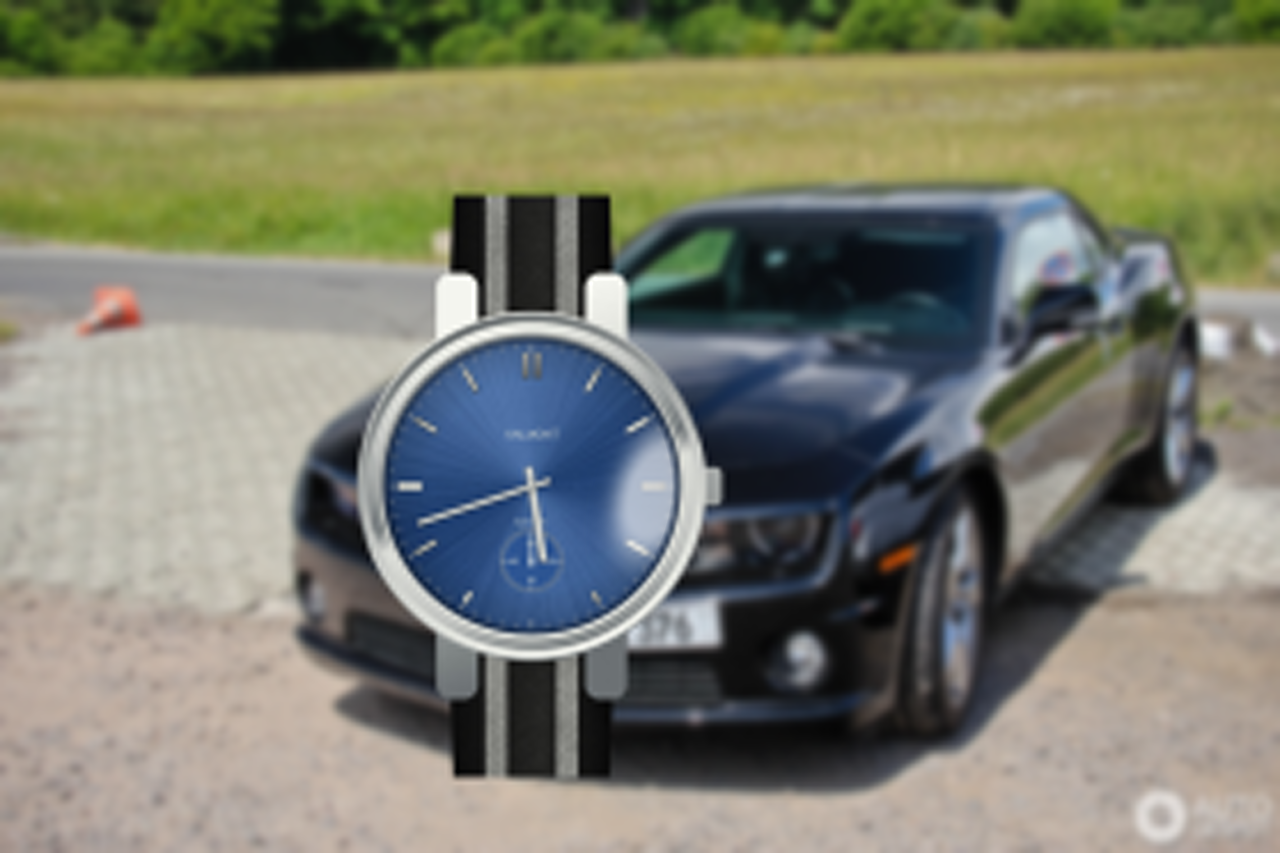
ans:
**5:42**
